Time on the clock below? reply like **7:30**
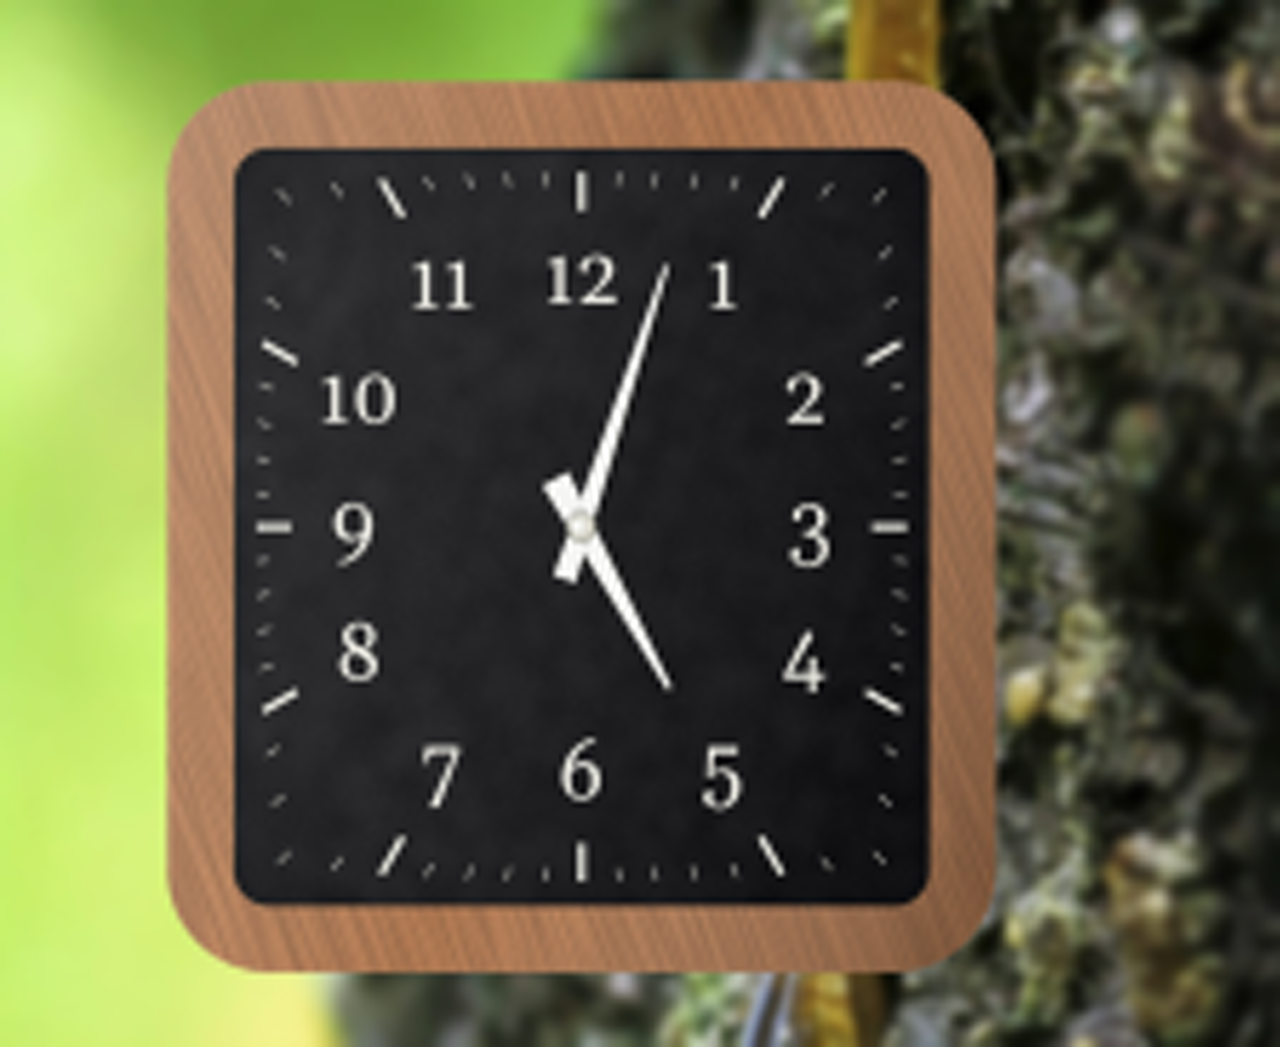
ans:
**5:03**
